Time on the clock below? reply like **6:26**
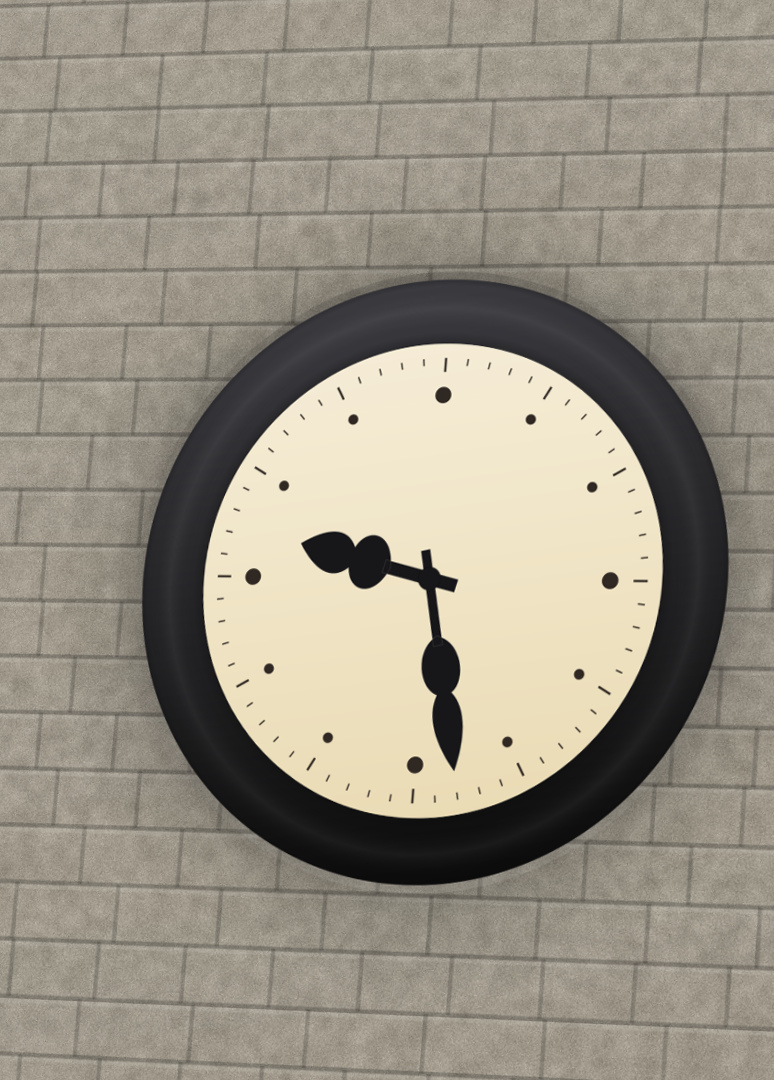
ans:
**9:28**
